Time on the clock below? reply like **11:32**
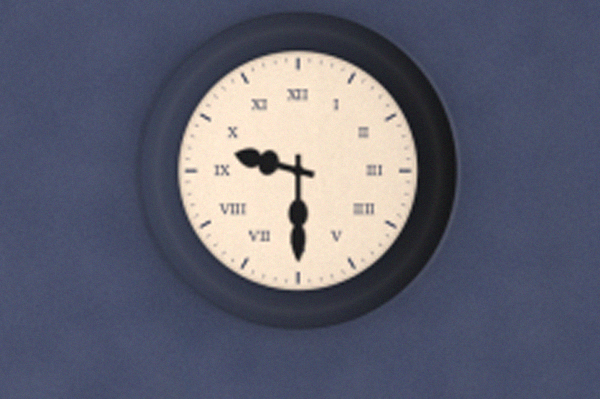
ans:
**9:30**
